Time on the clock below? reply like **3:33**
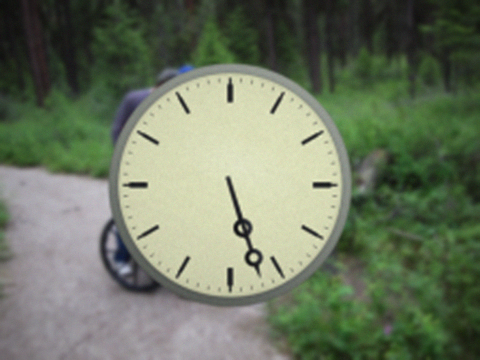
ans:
**5:27**
